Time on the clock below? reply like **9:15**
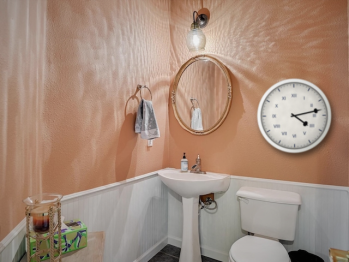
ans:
**4:13**
